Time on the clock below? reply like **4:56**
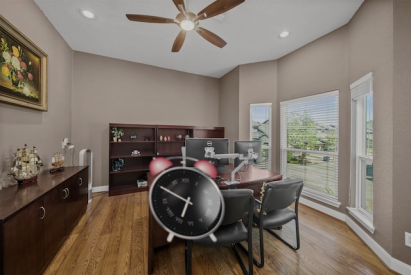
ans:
**6:50**
